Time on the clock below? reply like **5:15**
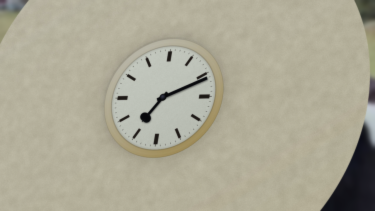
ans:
**7:11**
